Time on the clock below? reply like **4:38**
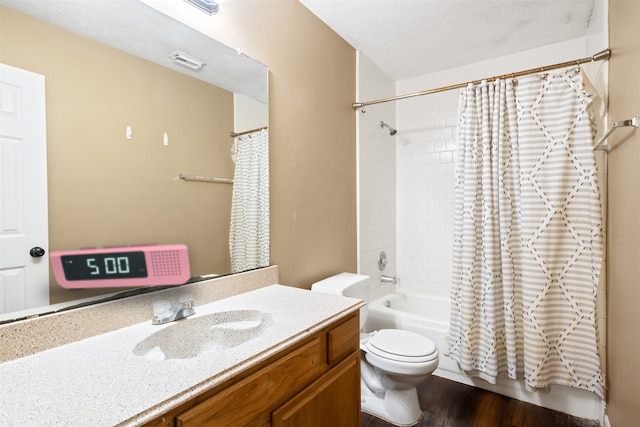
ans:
**5:00**
